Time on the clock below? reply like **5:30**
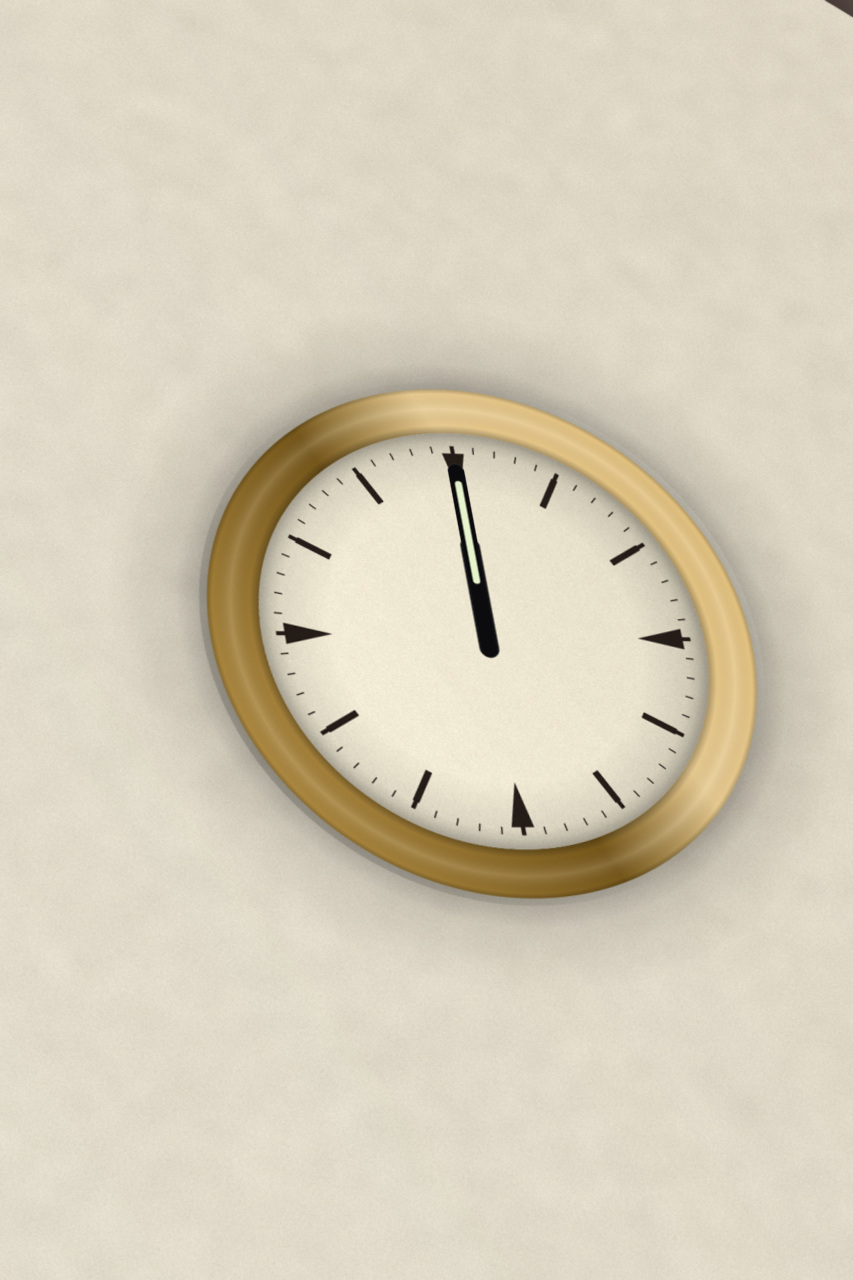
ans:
**12:00**
